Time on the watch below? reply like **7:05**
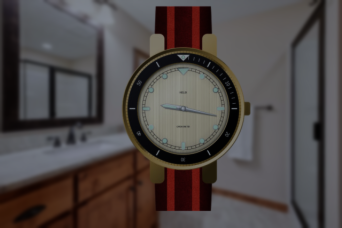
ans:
**9:17**
